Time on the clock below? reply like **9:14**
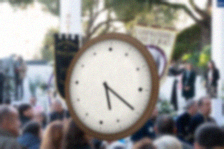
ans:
**5:20**
